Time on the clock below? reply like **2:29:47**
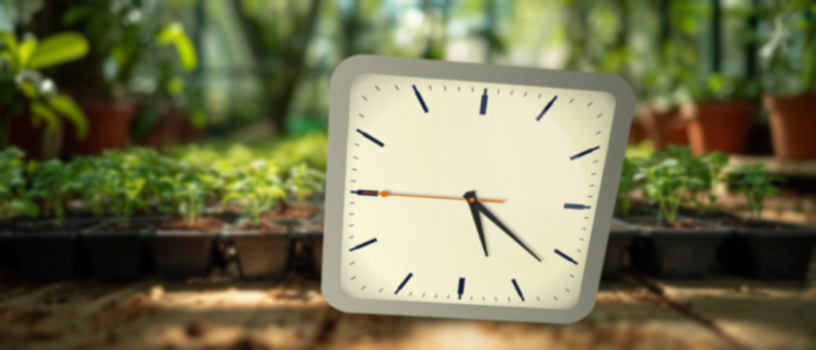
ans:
**5:21:45**
